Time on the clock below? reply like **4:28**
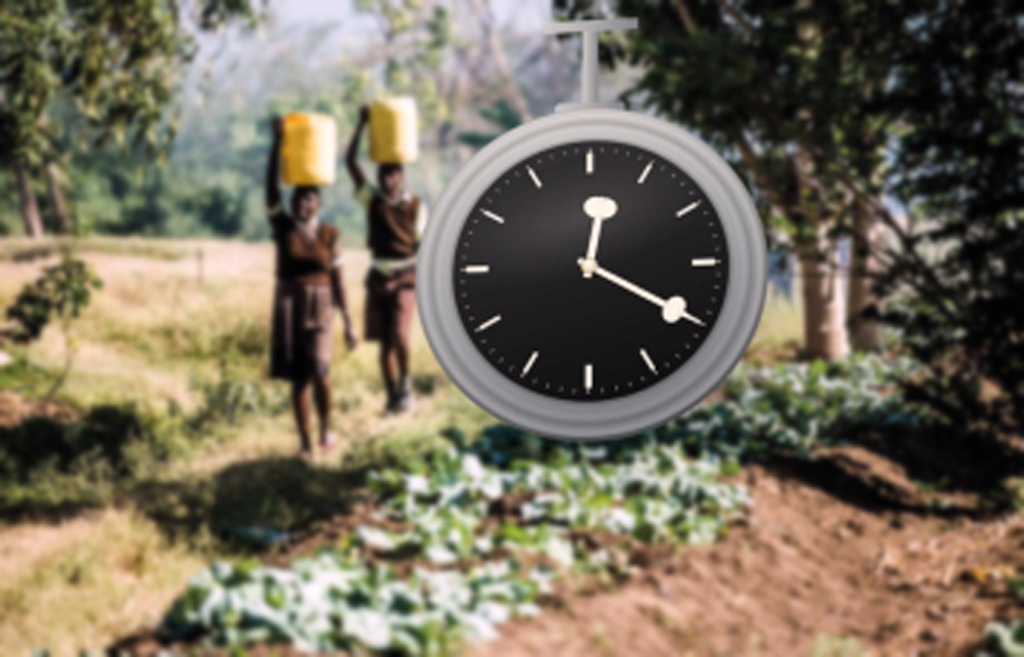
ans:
**12:20**
